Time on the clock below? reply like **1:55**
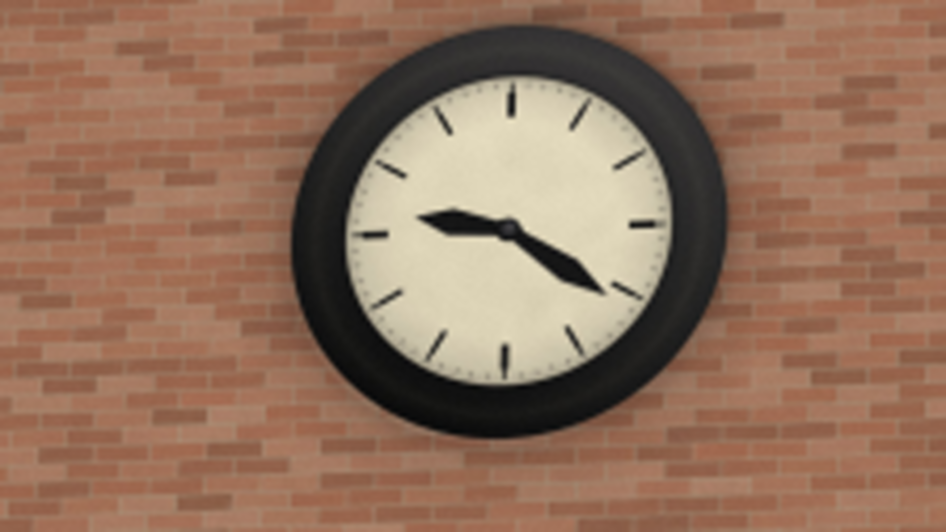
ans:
**9:21**
